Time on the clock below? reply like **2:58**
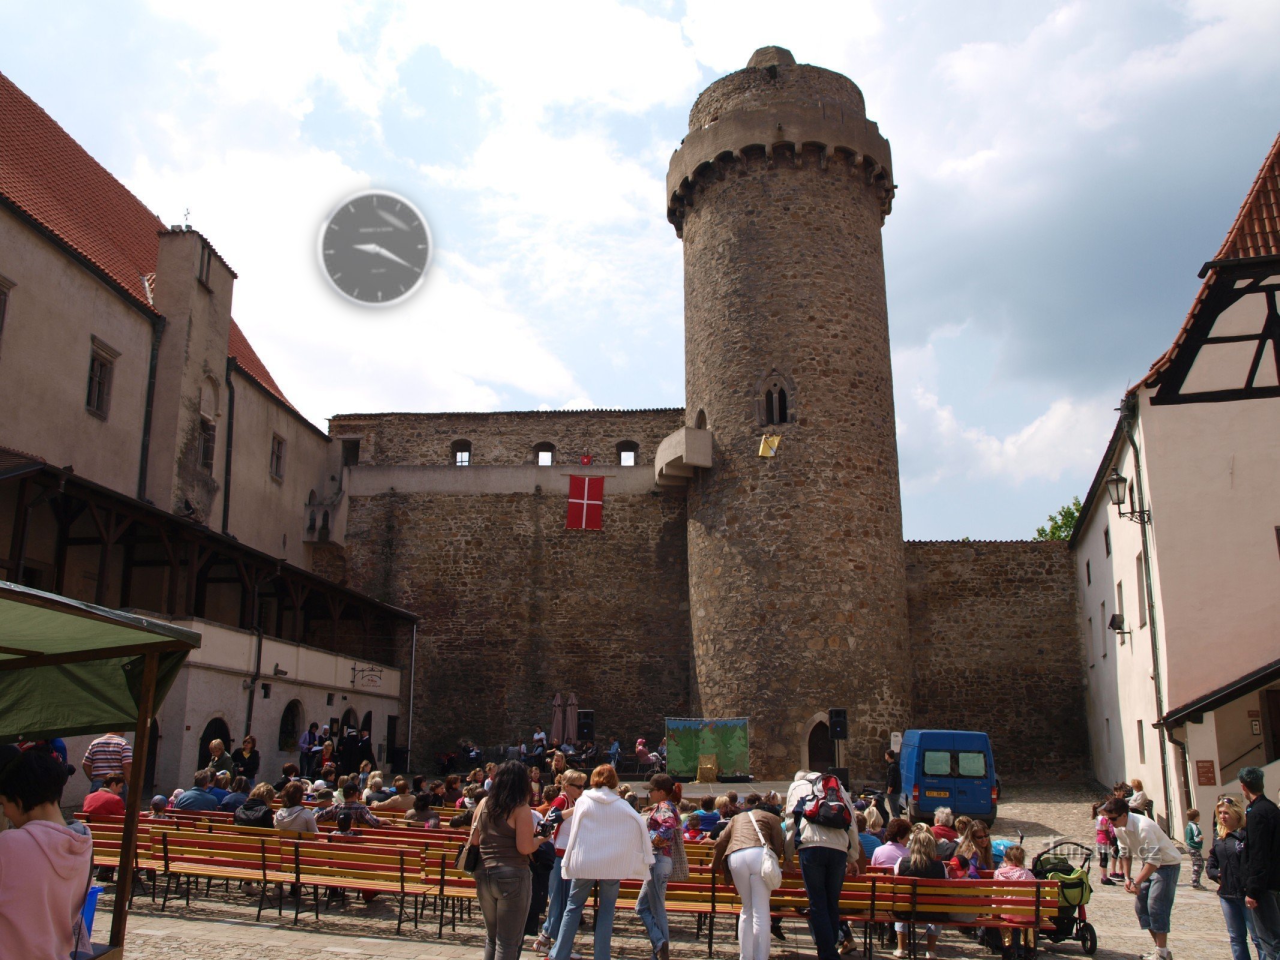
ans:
**9:20**
